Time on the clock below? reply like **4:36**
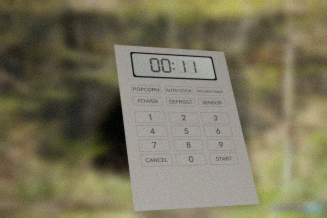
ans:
**0:11**
